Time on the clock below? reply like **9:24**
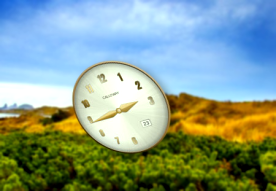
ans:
**2:44**
